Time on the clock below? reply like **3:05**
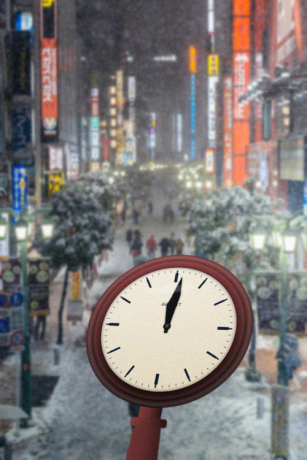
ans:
**12:01**
